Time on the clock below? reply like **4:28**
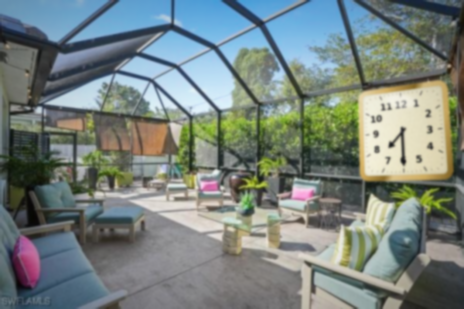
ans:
**7:30**
